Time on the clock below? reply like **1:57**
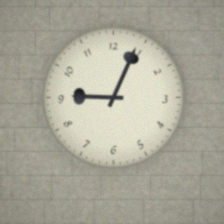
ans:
**9:04**
